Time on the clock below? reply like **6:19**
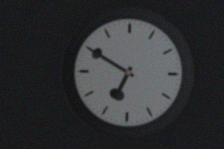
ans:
**6:50**
